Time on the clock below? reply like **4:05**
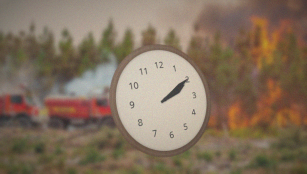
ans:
**2:10**
